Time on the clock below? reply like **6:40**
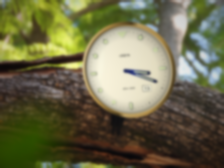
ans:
**3:19**
